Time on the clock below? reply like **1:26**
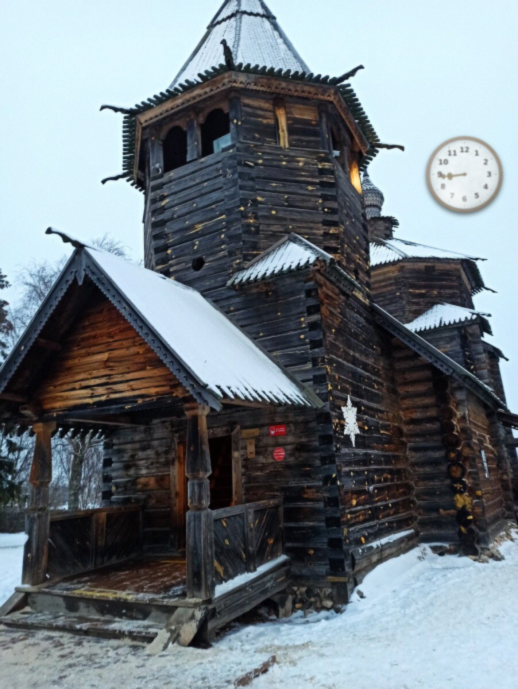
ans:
**8:44**
